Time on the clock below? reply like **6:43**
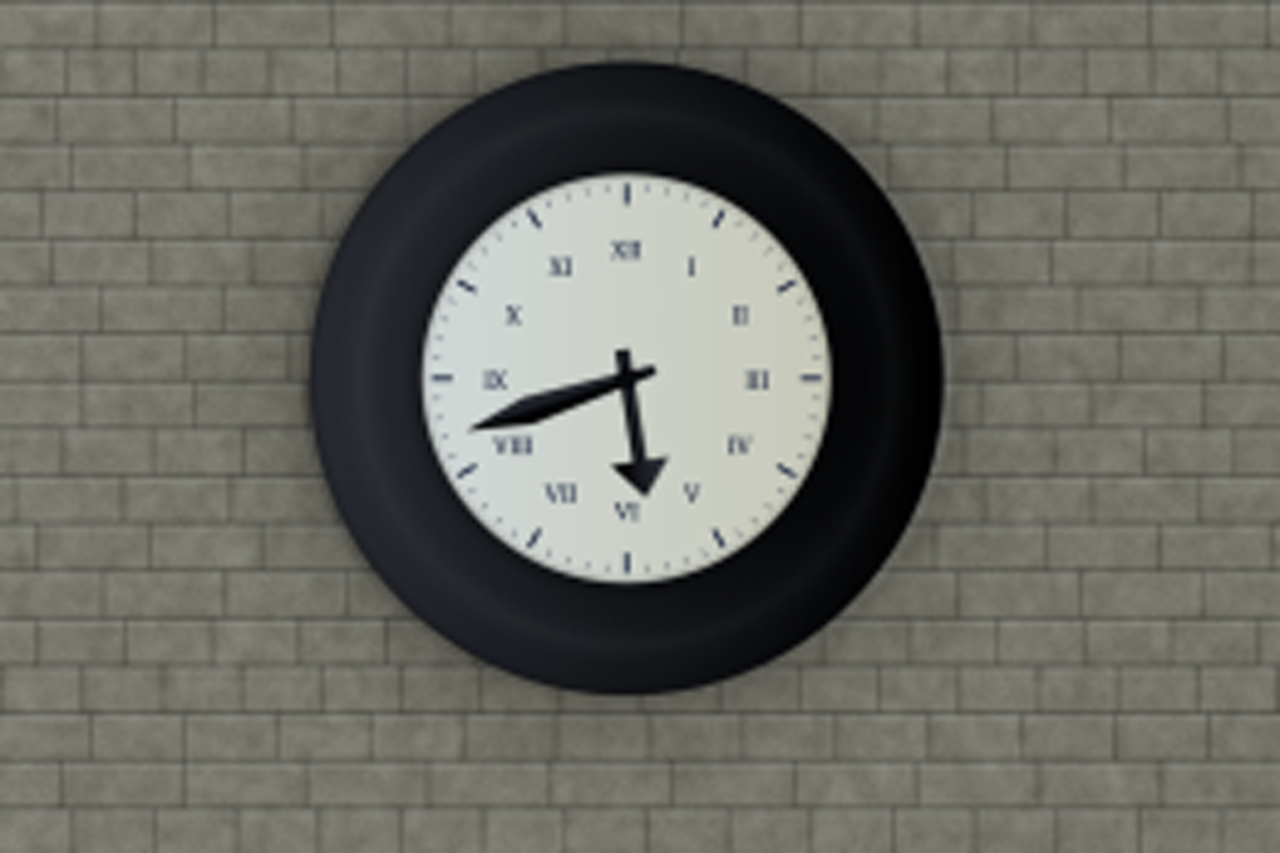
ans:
**5:42**
